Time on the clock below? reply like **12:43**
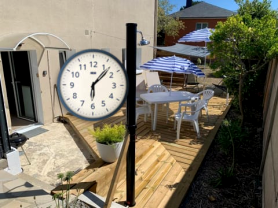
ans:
**6:07**
